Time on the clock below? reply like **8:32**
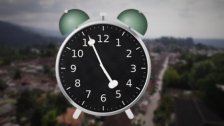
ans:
**4:56**
